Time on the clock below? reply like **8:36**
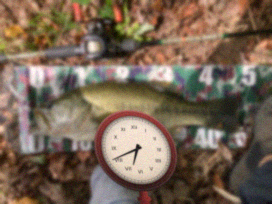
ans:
**6:41**
